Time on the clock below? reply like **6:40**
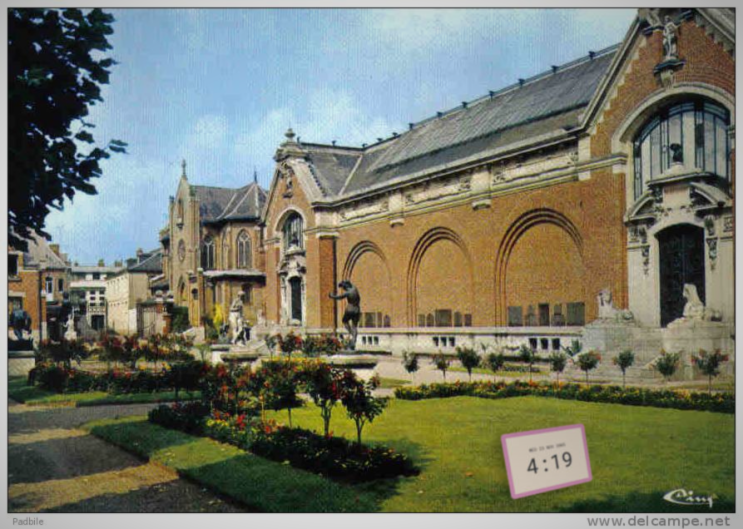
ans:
**4:19**
